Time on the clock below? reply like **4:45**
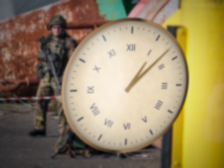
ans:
**1:08**
